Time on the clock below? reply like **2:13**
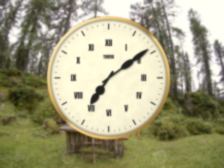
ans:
**7:09**
